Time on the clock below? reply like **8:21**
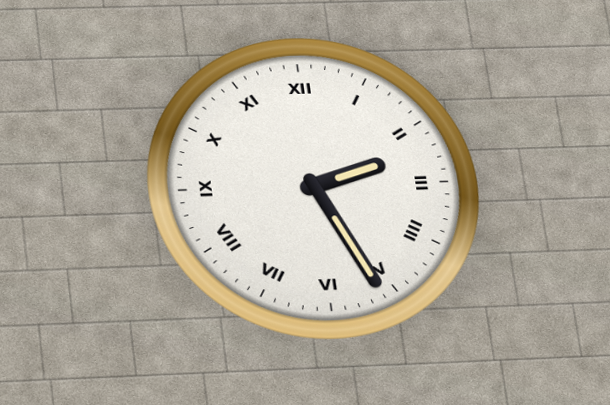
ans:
**2:26**
